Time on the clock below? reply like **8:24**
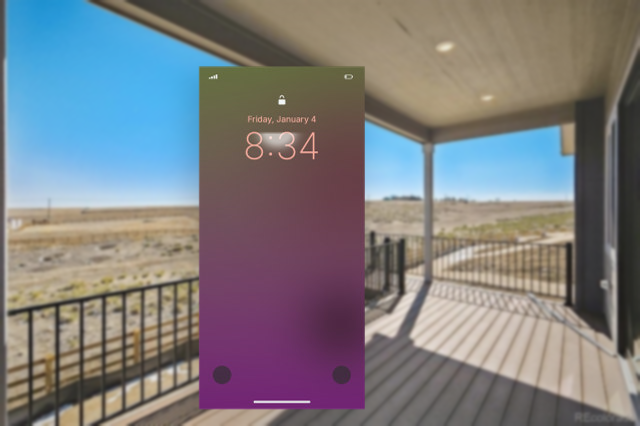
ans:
**8:34**
